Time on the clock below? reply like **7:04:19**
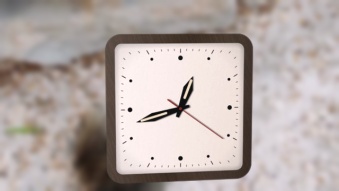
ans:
**12:42:21**
